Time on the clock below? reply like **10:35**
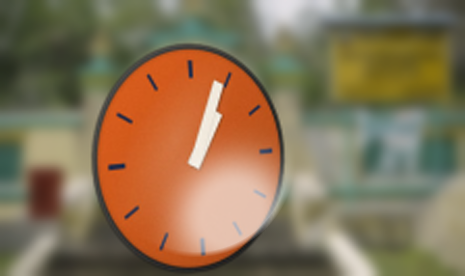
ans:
**1:04**
